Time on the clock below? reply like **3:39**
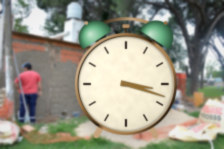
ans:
**3:18**
